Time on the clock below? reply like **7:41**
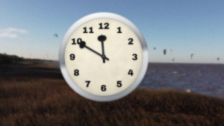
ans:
**11:50**
